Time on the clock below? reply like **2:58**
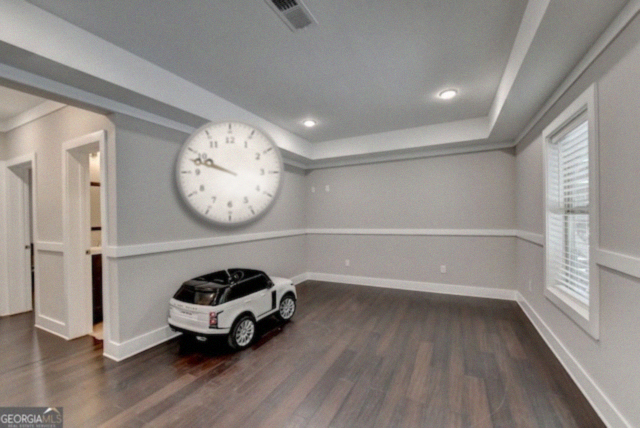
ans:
**9:48**
